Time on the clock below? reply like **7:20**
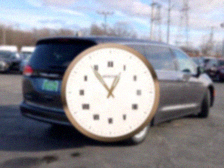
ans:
**12:54**
